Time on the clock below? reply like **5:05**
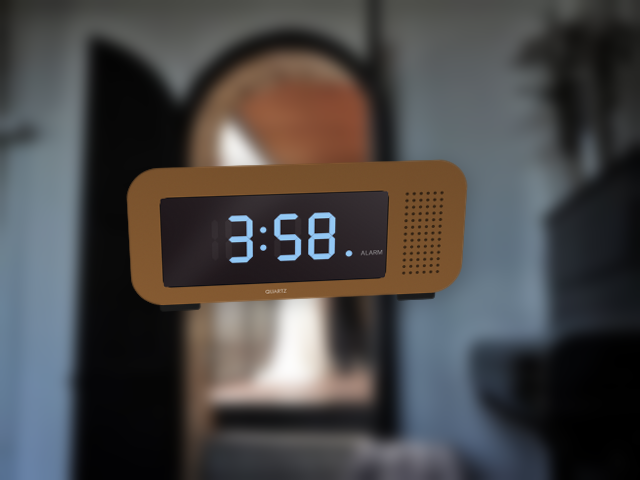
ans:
**3:58**
